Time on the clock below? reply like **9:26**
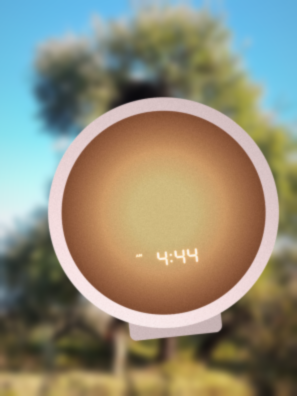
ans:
**4:44**
